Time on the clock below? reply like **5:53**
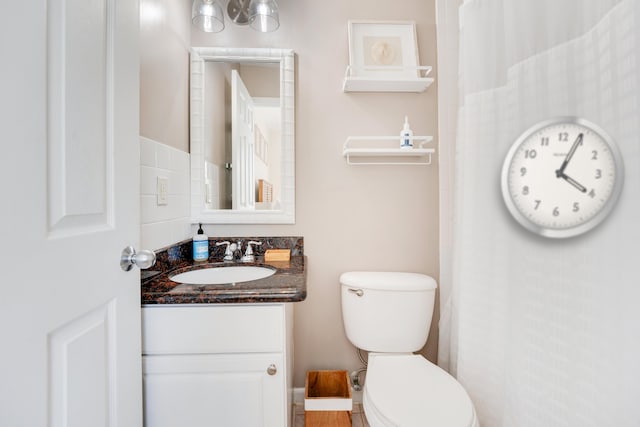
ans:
**4:04**
